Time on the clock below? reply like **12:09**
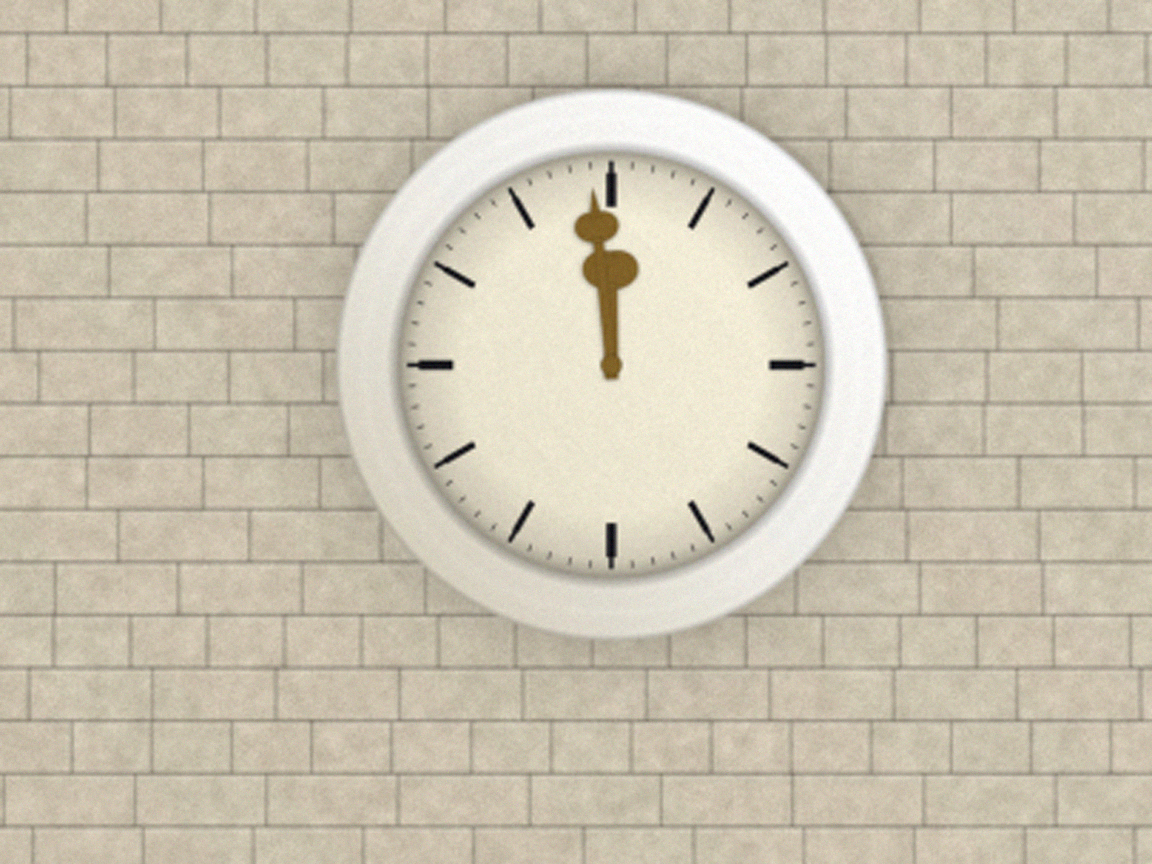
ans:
**11:59**
